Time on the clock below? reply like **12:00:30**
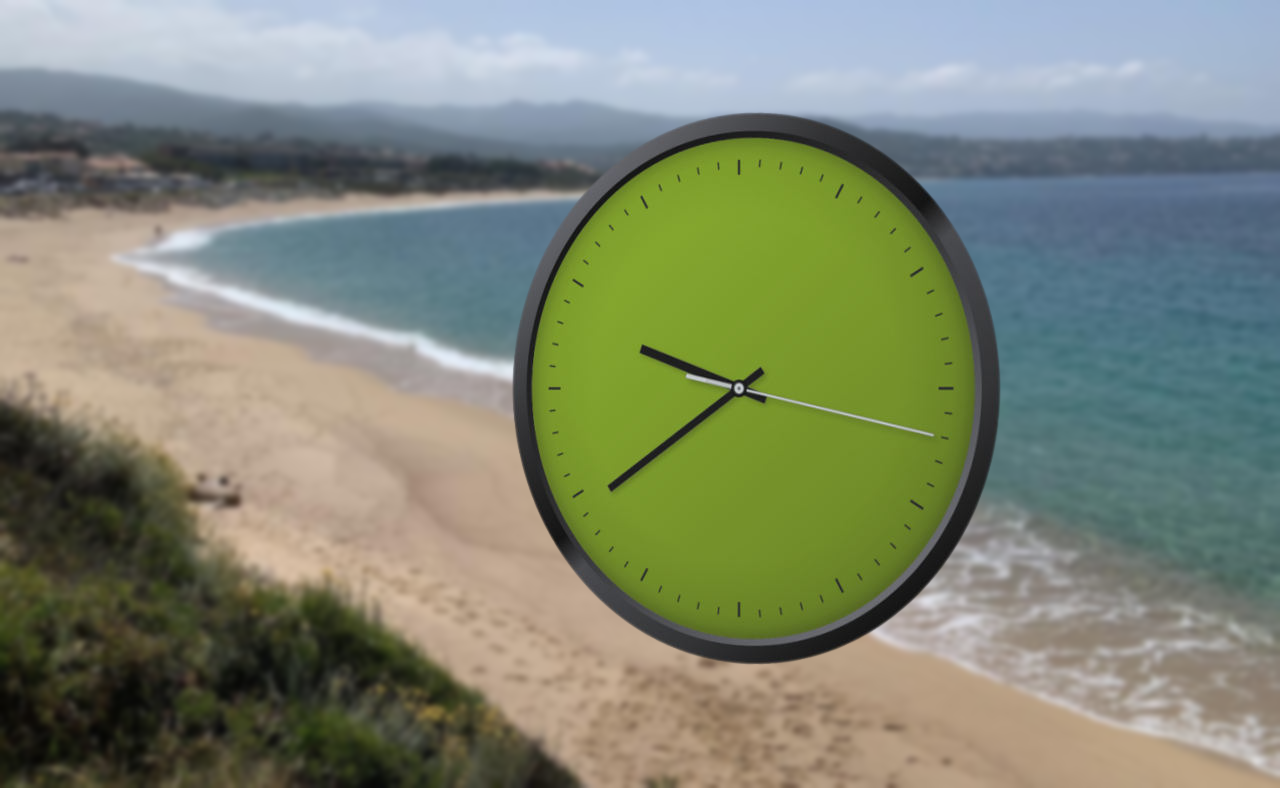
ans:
**9:39:17**
